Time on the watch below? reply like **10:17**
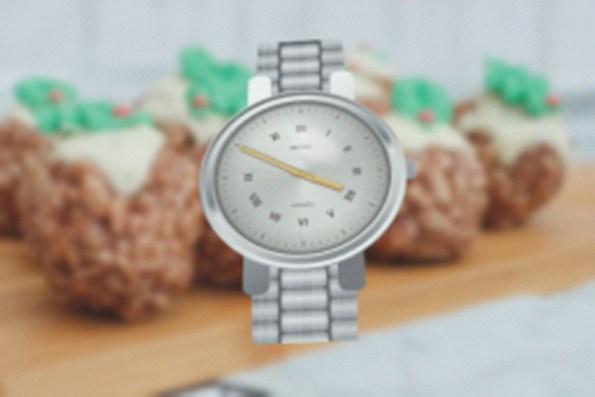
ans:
**3:50**
